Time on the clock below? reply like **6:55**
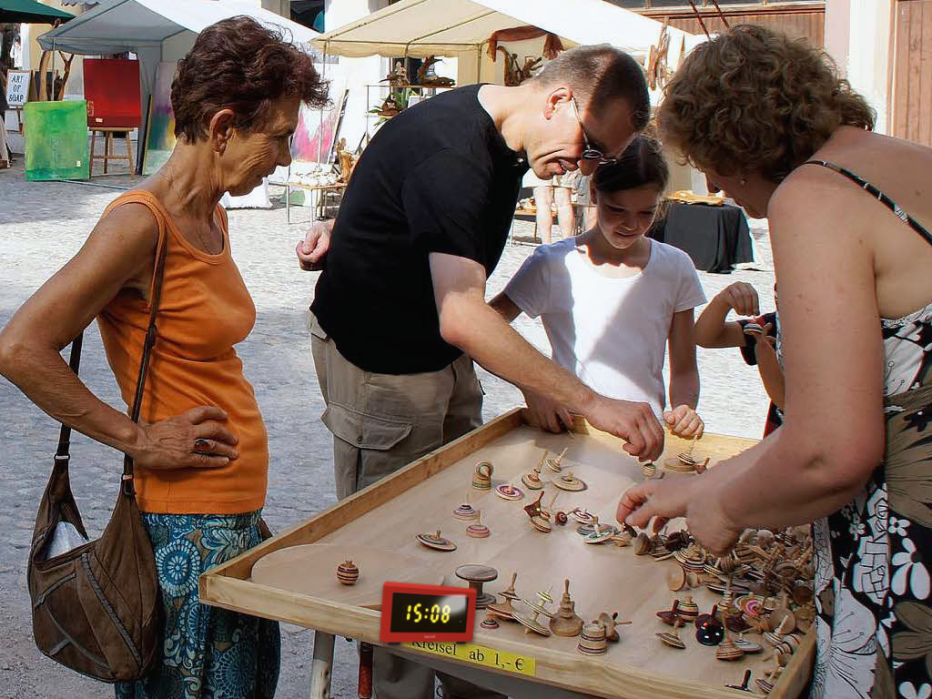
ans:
**15:08**
